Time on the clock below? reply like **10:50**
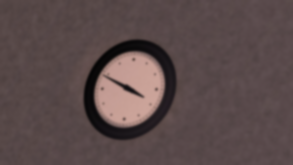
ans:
**3:49**
